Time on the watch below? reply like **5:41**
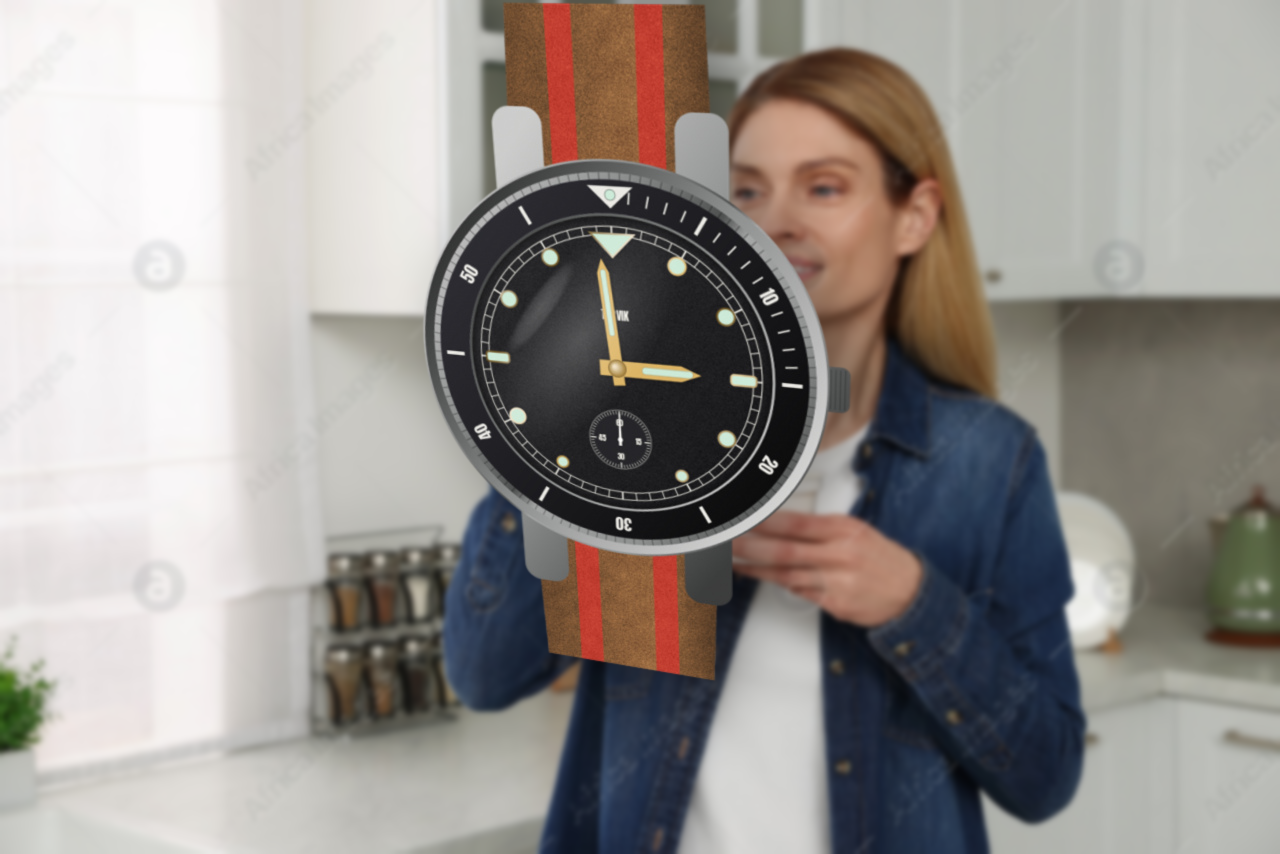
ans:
**2:59**
